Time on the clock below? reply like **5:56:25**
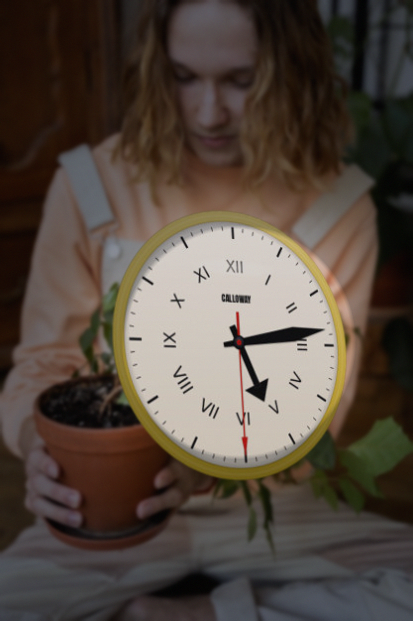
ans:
**5:13:30**
